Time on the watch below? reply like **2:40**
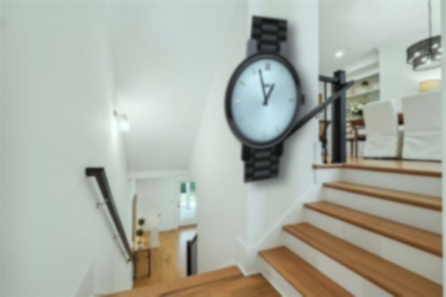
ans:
**12:57**
